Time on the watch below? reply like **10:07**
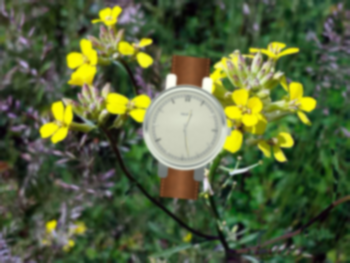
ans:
**12:28**
